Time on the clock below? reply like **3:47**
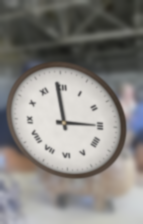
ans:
**2:59**
